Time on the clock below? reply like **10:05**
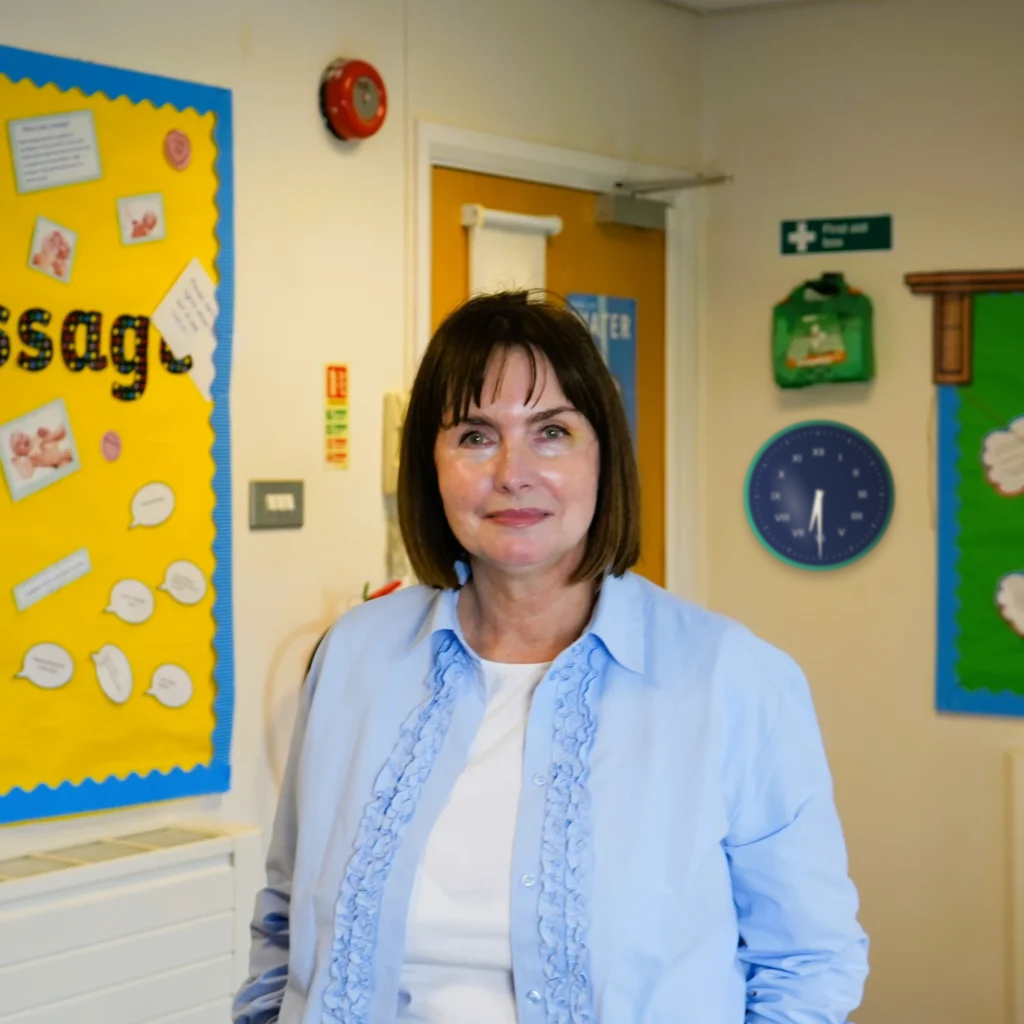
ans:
**6:30**
